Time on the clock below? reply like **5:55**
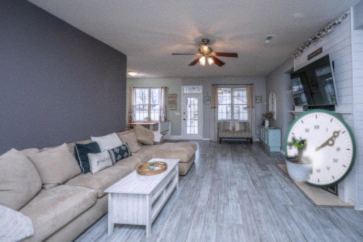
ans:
**2:09**
